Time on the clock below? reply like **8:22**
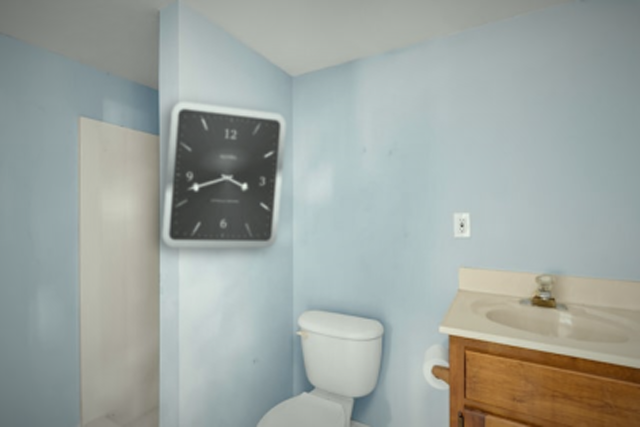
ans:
**3:42**
